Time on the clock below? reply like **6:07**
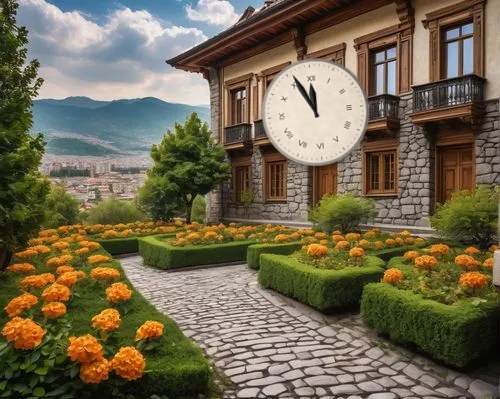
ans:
**11:56**
